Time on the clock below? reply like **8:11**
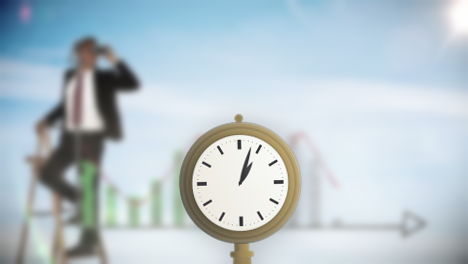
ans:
**1:03**
